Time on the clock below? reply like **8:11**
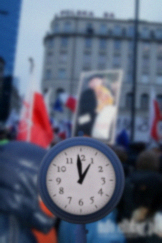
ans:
**12:59**
